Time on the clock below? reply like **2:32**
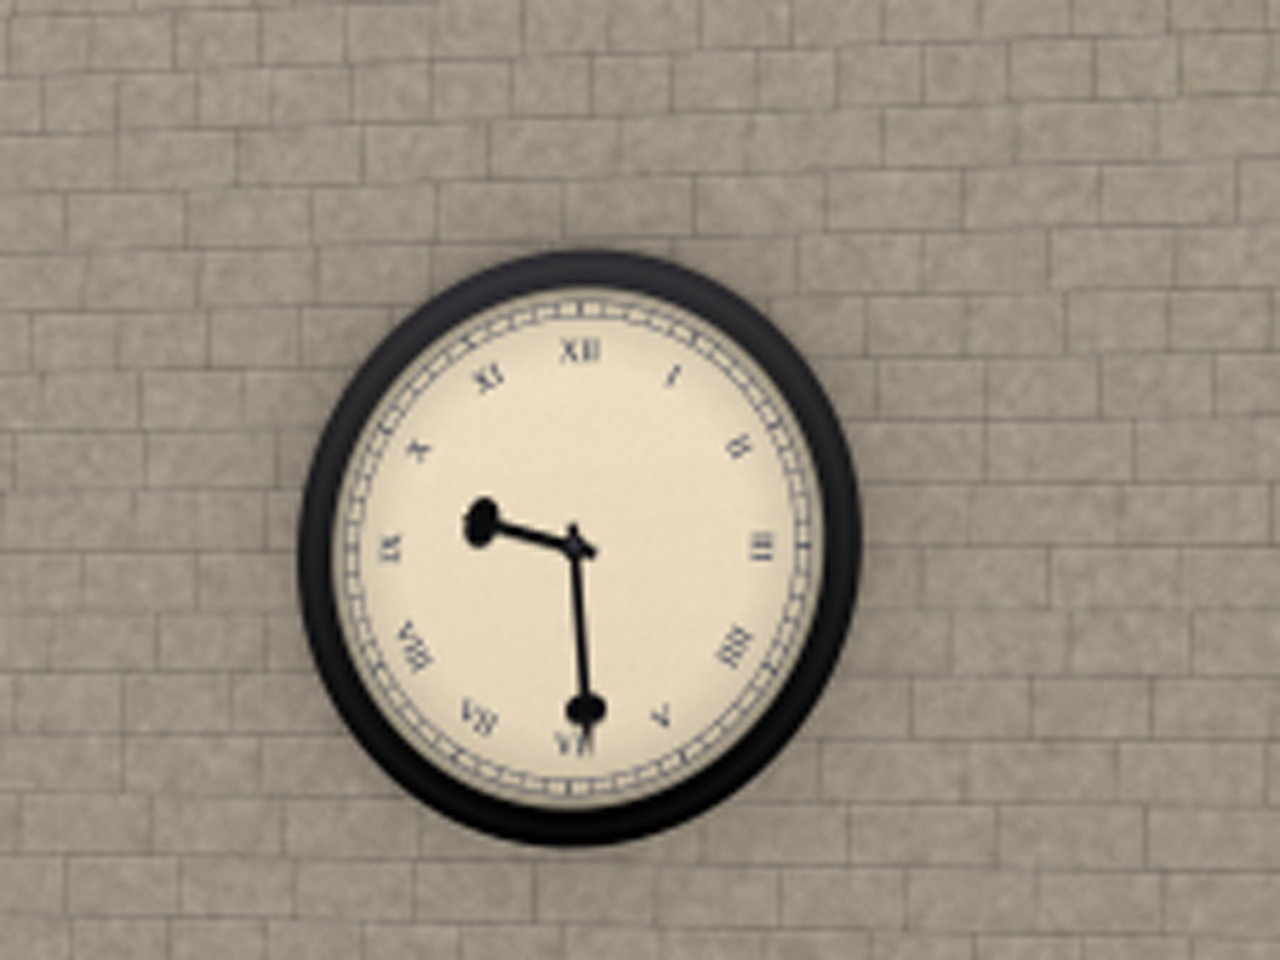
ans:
**9:29**
